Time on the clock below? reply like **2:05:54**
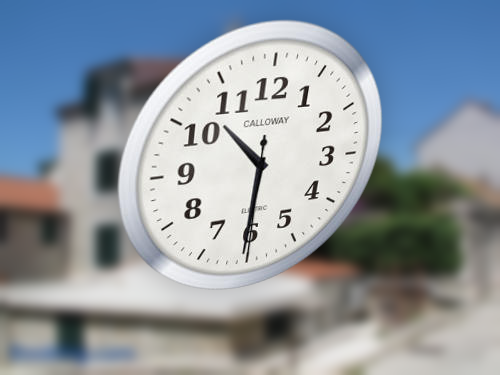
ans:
**10:30:30**
